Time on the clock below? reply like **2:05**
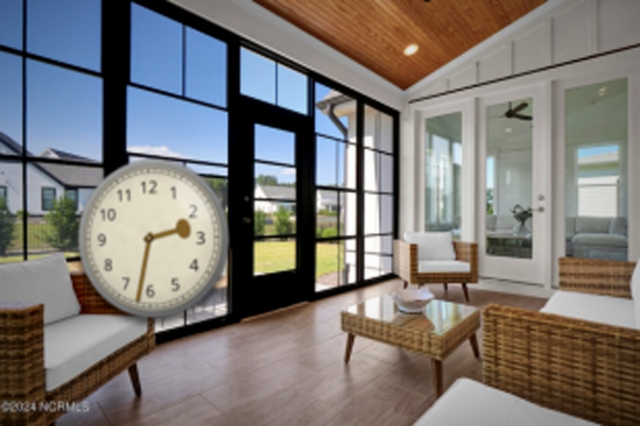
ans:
**2:32**
